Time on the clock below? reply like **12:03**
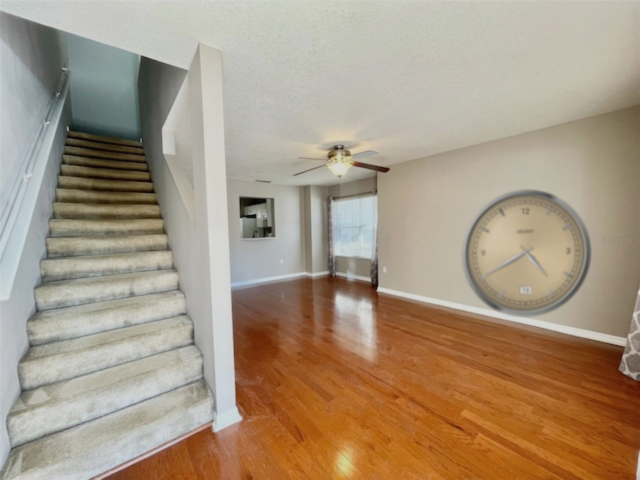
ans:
**4:40**
